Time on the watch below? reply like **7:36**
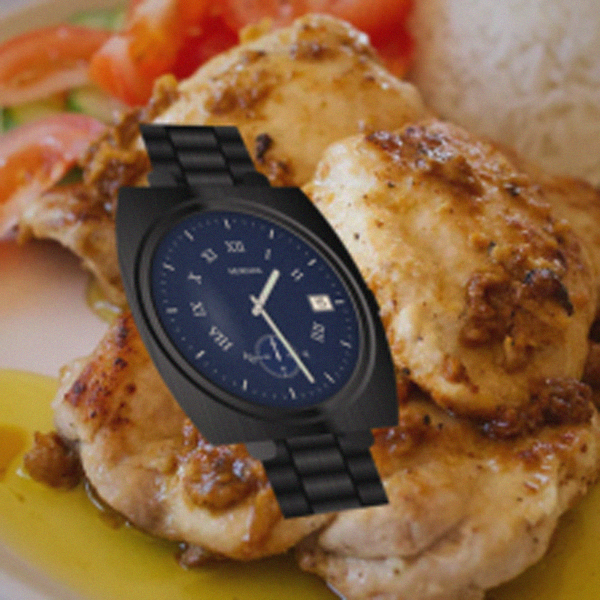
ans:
**1:27**
